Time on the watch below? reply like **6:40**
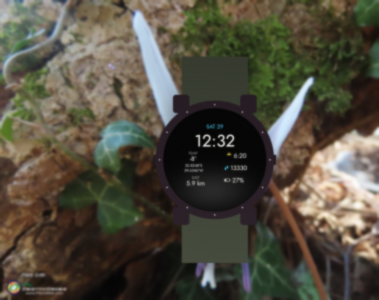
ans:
**12:32**
